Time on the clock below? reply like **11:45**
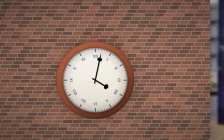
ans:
**4:02**
